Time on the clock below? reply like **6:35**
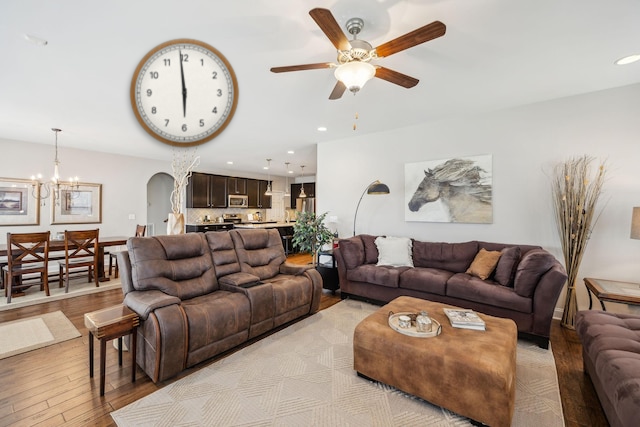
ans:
**5:59**
